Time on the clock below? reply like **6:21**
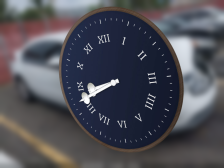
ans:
**8:42**
